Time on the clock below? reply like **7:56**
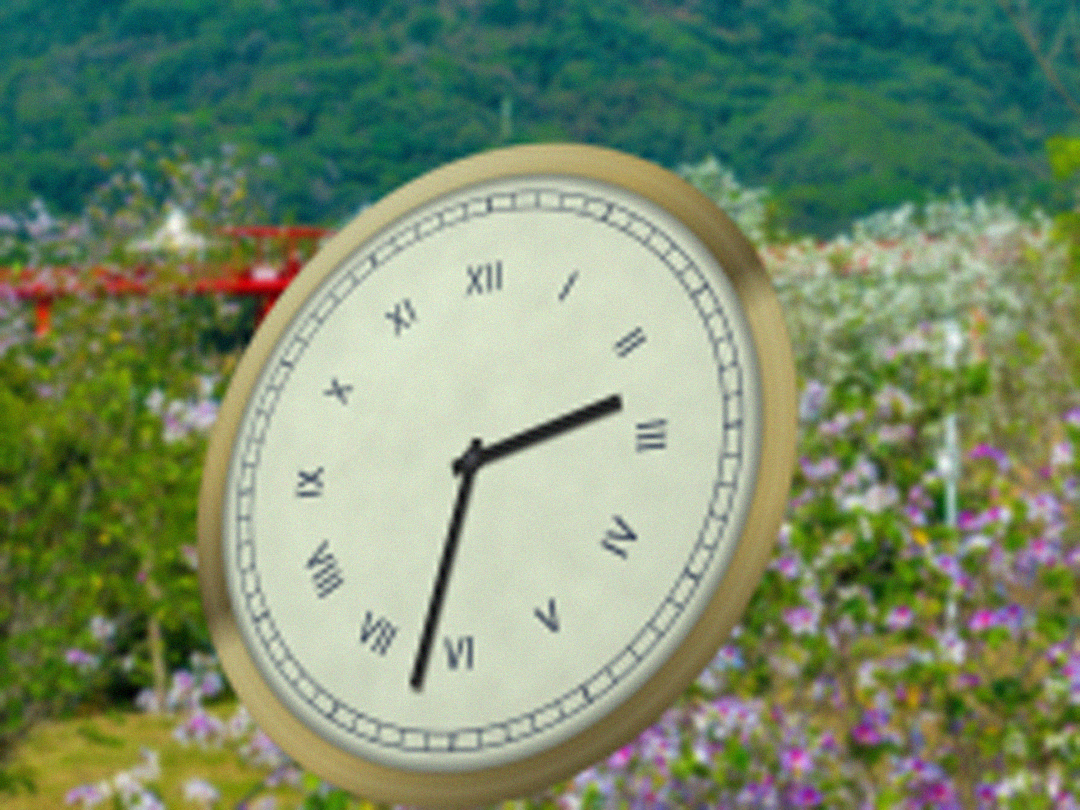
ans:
**2:32**
